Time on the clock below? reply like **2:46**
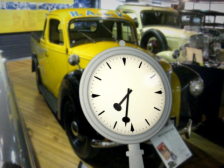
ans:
**7:32**
